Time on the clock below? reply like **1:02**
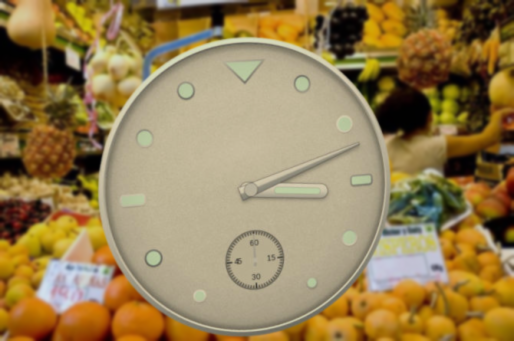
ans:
**3:12**
